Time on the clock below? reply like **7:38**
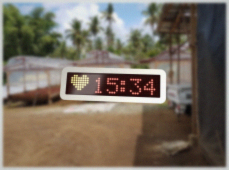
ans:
**15:34**
